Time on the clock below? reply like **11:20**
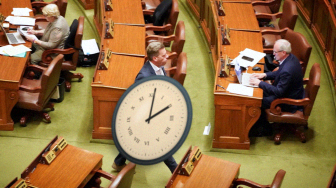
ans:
**2:01**
